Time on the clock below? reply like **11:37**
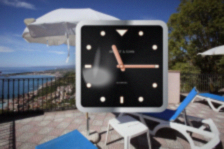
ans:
**11:15**
